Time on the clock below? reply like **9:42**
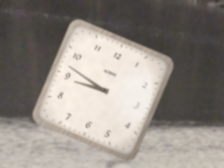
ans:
**8:47**
